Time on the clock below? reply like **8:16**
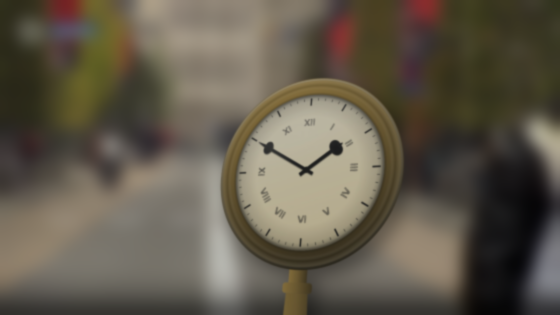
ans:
**1:50**
